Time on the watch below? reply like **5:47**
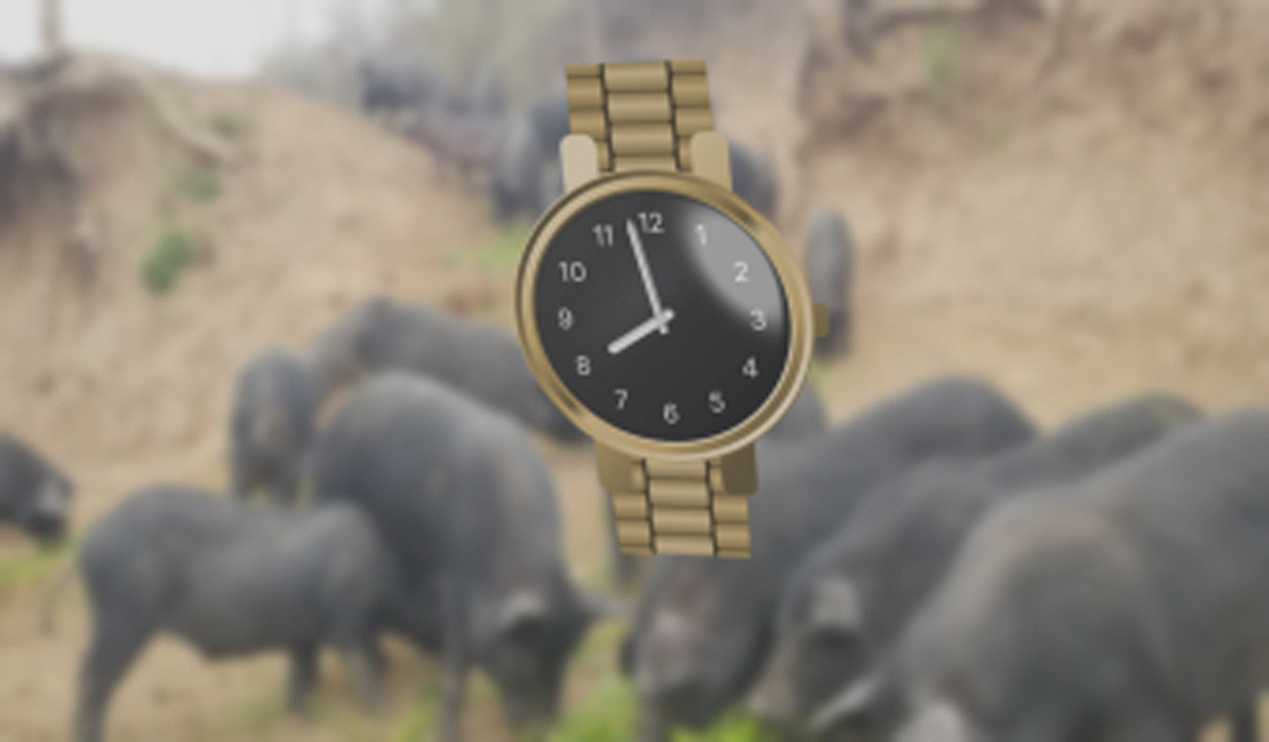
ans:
**7:58**
